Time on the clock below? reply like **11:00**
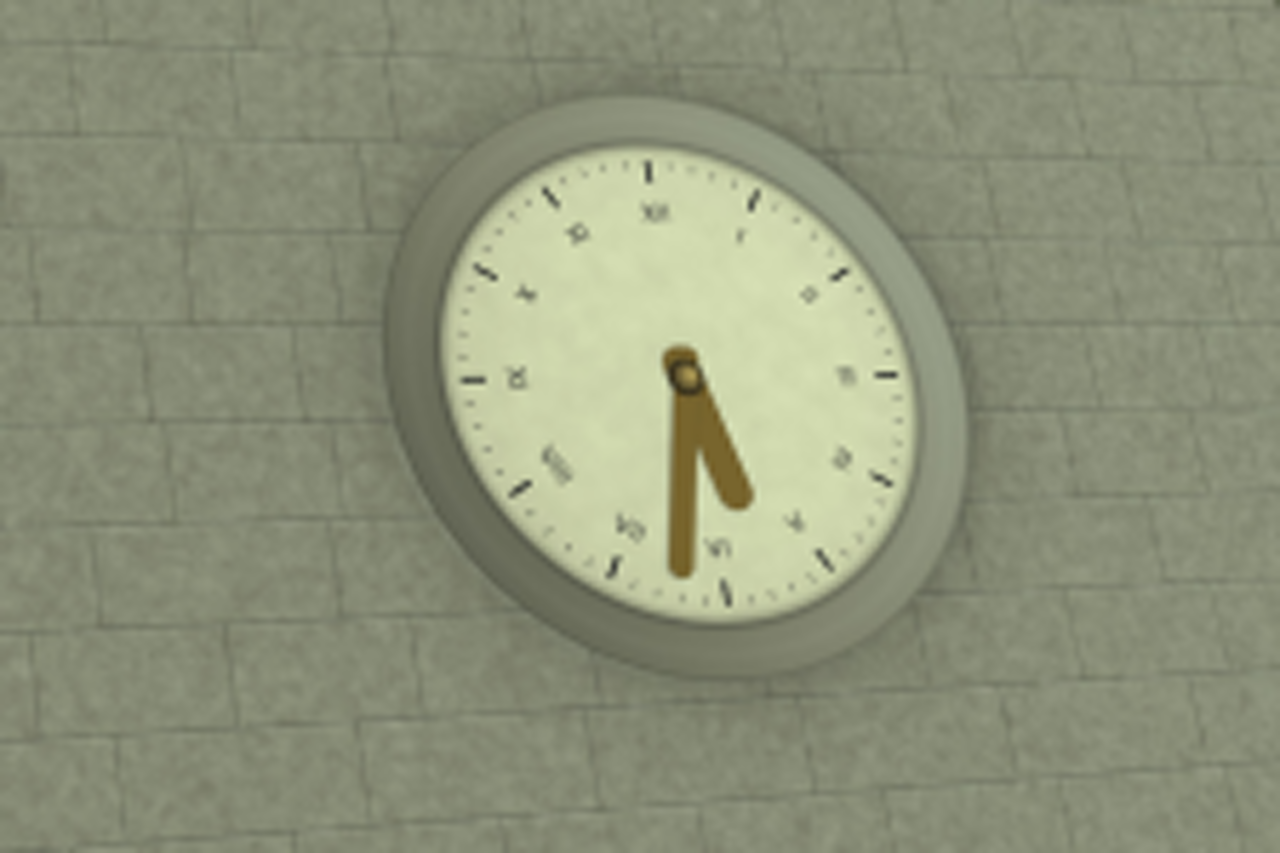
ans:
**5:32**
